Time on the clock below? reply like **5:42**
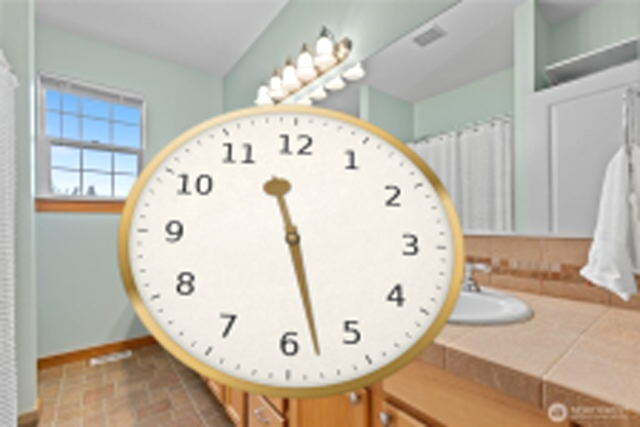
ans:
**11:28**
